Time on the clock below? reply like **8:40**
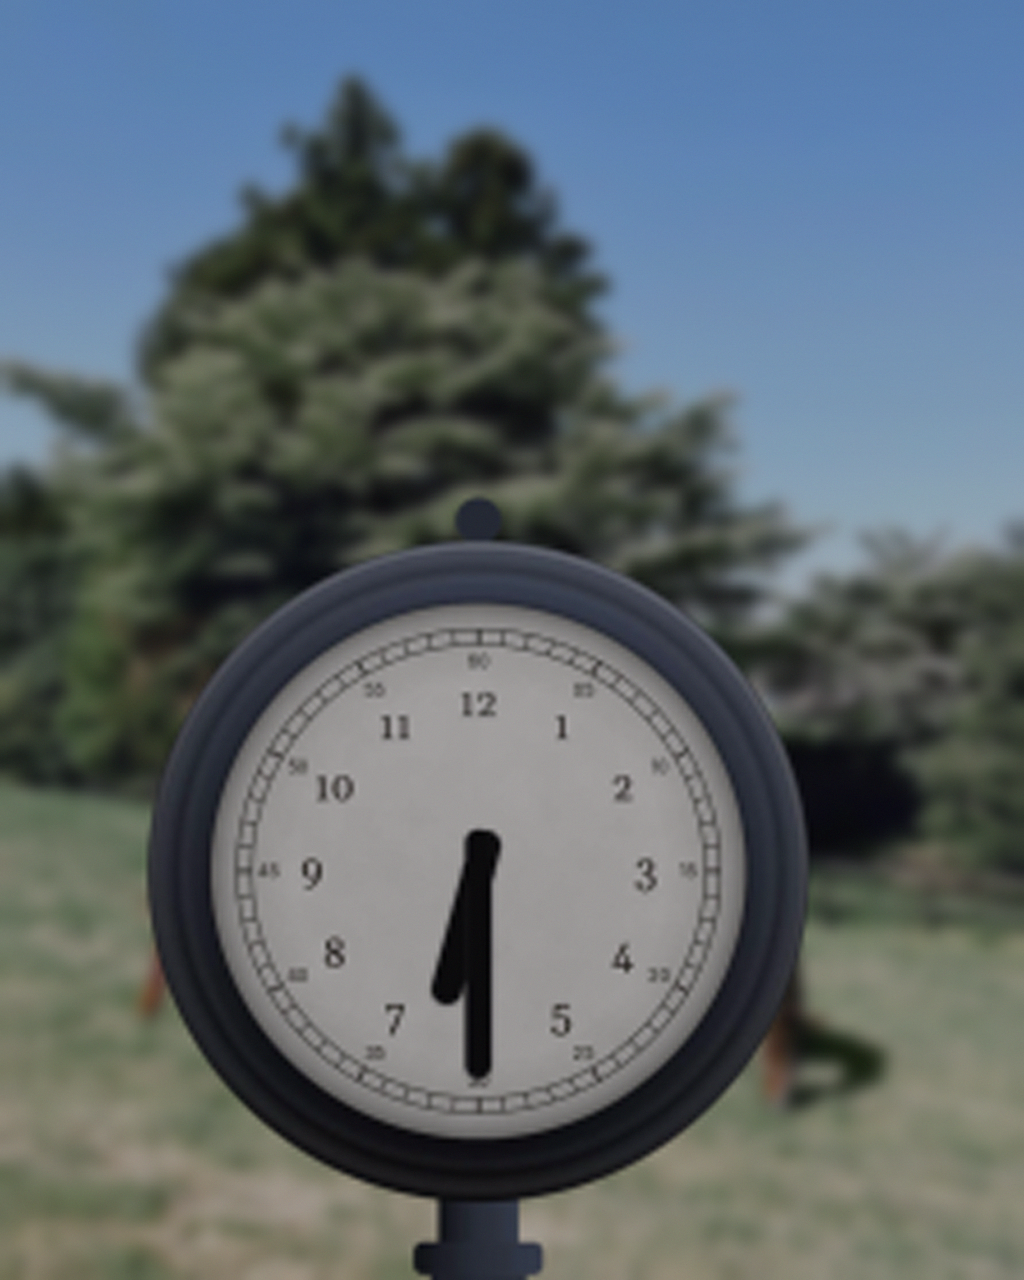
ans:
**6:30**
